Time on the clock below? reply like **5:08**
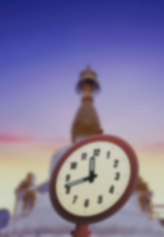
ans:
**11:42**
